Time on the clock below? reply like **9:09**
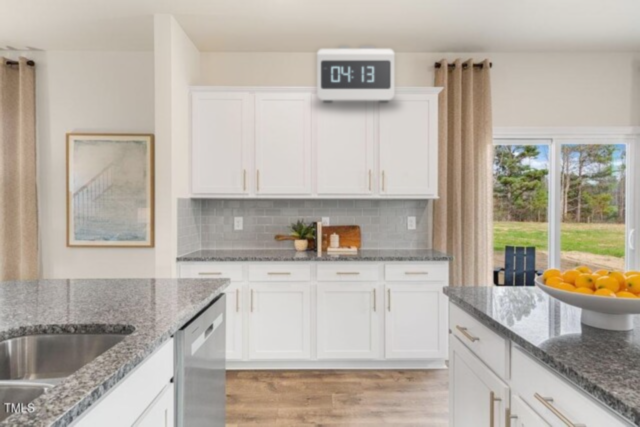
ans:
**4:13**
